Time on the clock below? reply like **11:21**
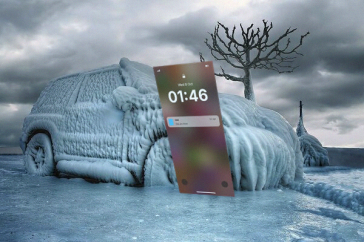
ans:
**1:46**
